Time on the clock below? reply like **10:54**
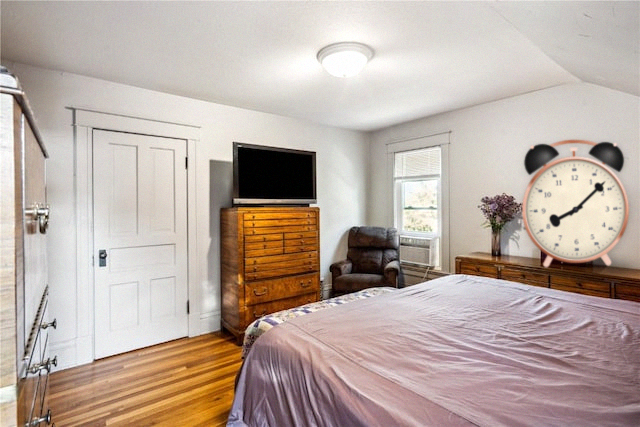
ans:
**8:08**
